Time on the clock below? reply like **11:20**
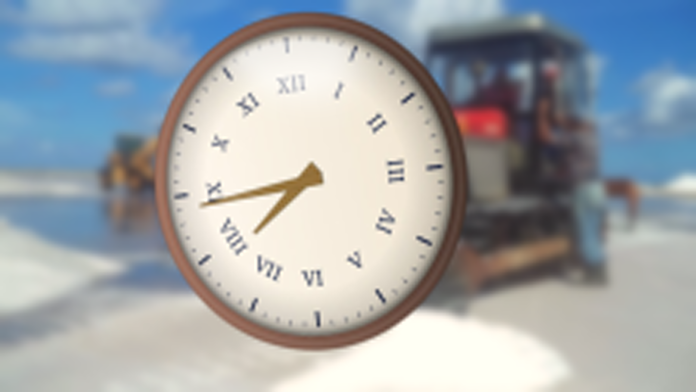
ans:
**7:44**
